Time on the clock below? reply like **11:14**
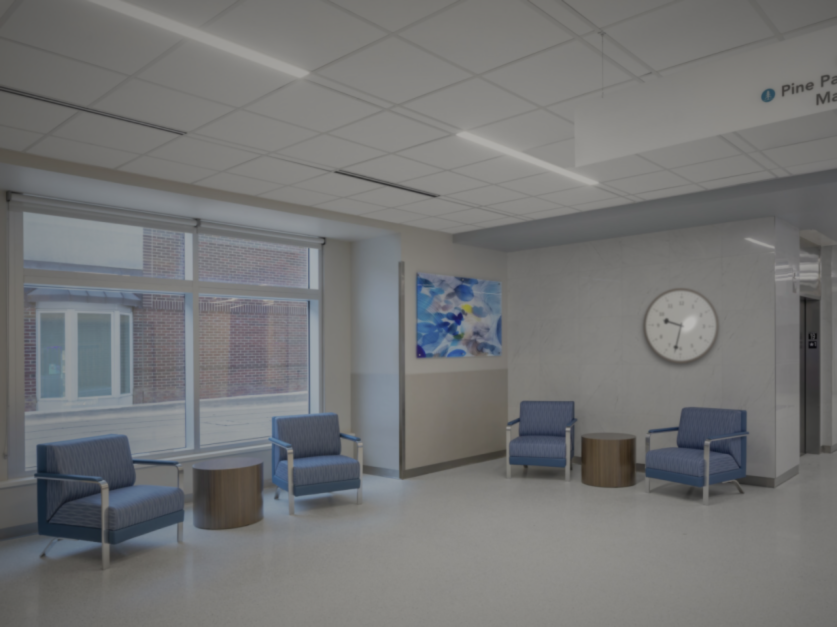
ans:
**9:32**
